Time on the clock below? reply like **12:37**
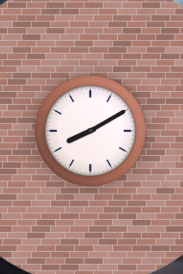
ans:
**8:10**
